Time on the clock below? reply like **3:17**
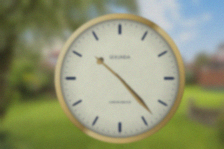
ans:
**10:23**
